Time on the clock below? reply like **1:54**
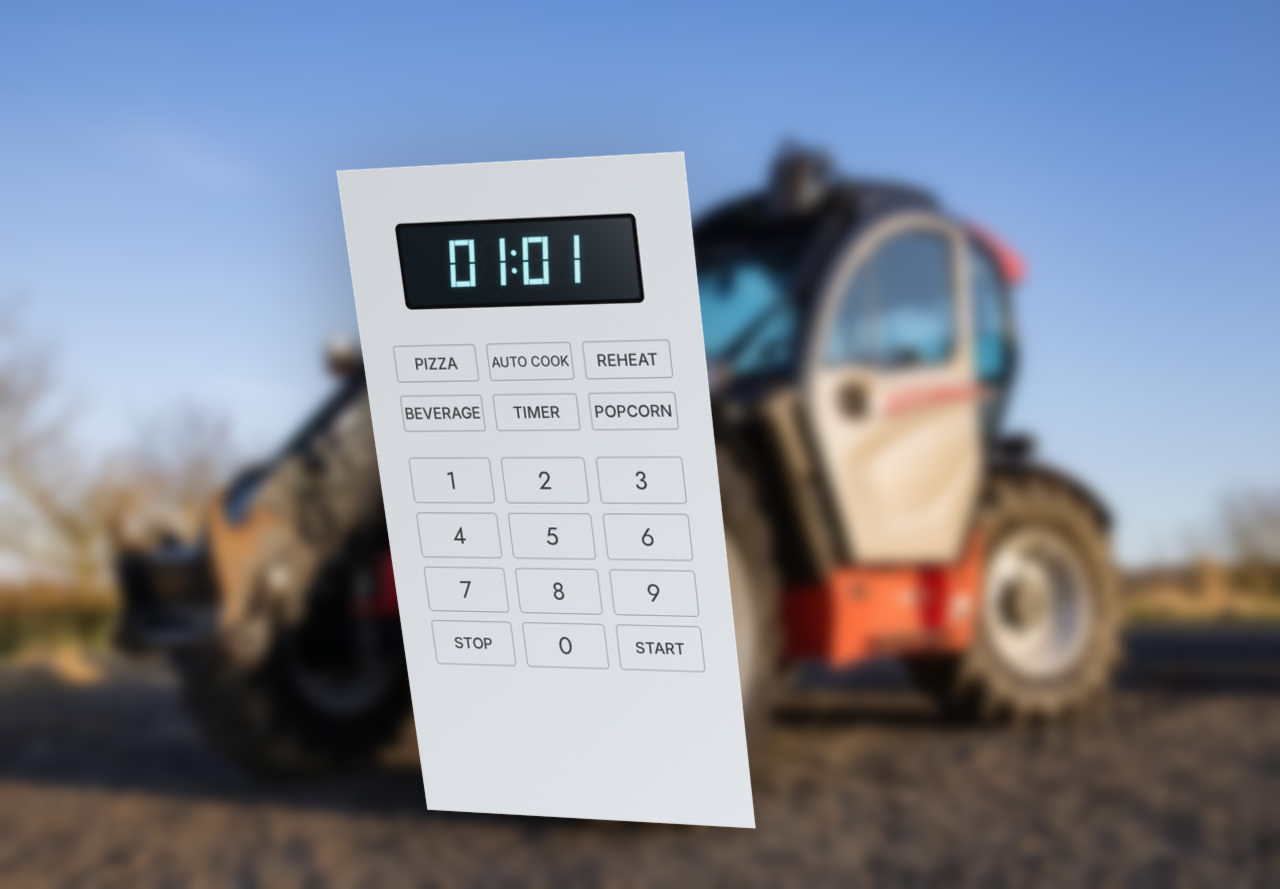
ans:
**1:01**
